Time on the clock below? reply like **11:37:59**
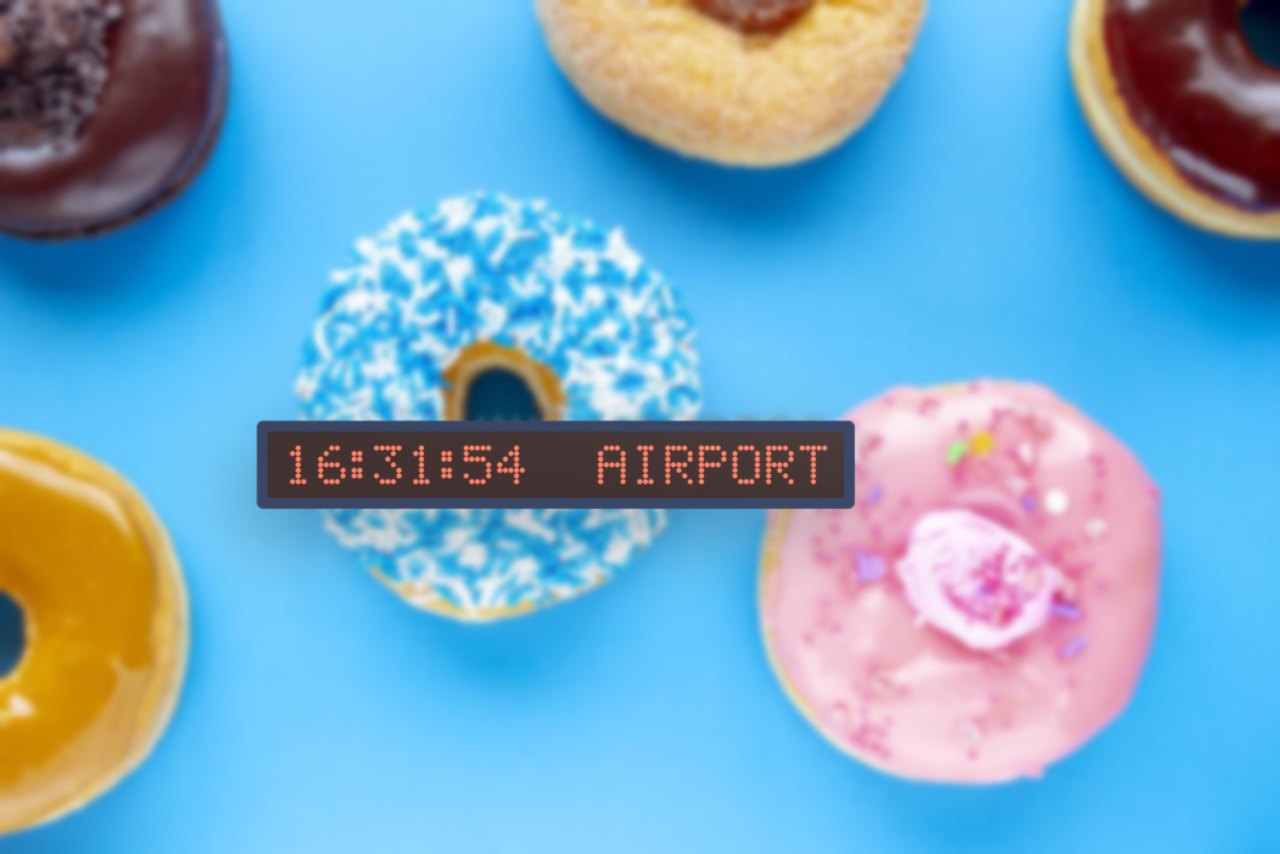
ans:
**16:31:54**
